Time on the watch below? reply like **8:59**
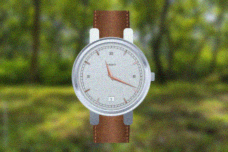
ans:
**11:19**
